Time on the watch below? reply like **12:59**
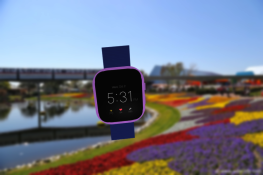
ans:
**5:31**
